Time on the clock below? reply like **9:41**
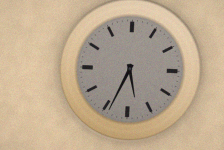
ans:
**5:34**
